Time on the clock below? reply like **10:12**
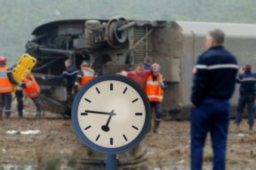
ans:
**6:46**
